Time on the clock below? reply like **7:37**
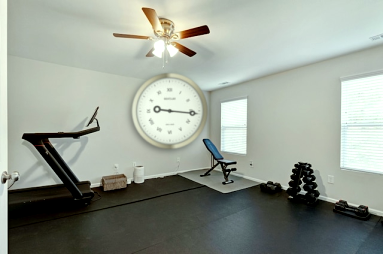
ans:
**9:16**
